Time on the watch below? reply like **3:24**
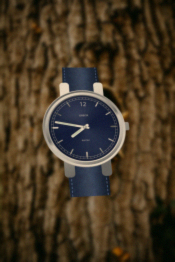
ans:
**7:47**
